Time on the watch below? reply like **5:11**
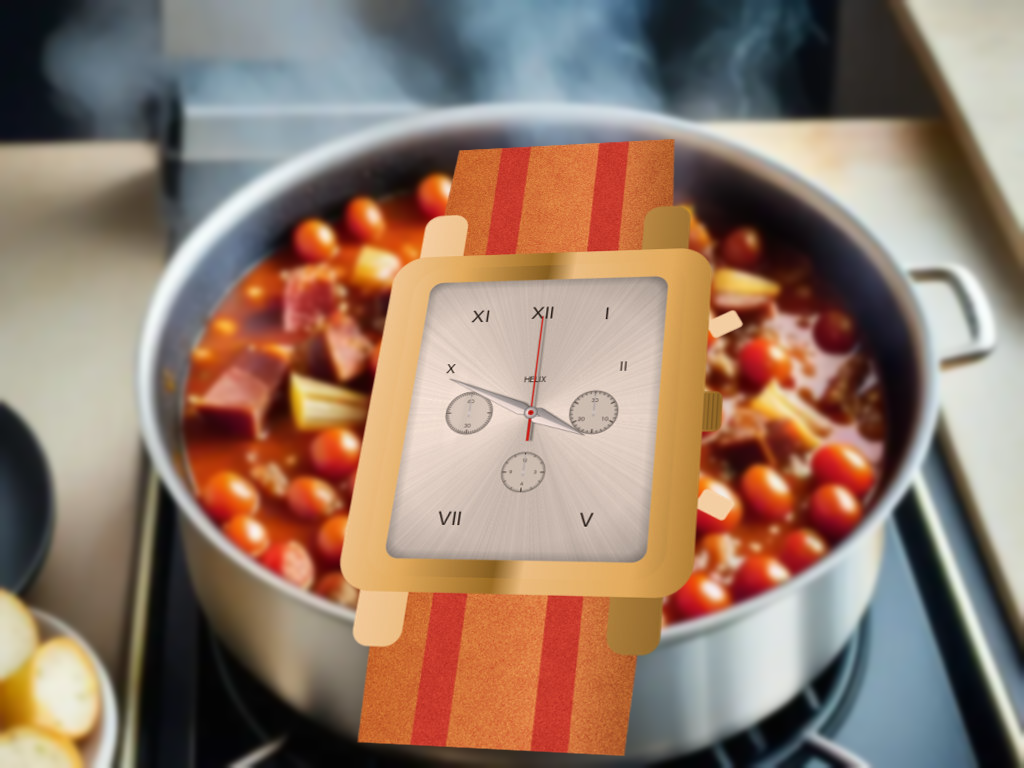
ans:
**3:49**
